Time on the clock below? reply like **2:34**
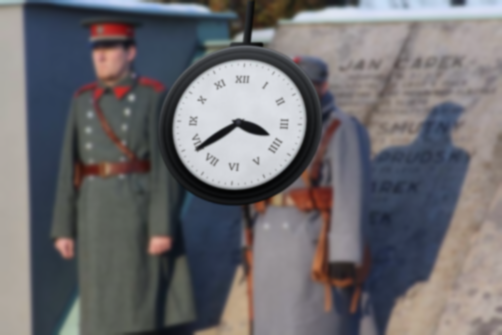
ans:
**3:39**
